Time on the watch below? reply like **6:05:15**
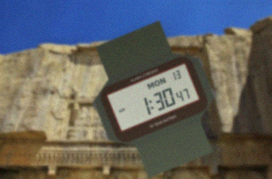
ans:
**1:30:47**
